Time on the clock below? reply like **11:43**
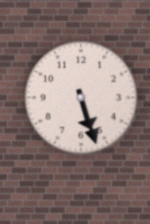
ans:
**5:27**
